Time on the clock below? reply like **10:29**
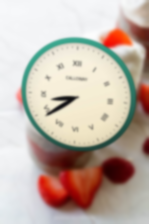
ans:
**8:39**
